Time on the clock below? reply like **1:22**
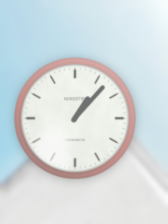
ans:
**1:07**
